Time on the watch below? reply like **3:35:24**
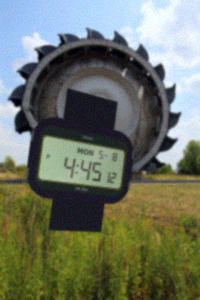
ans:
**4:45:12**
